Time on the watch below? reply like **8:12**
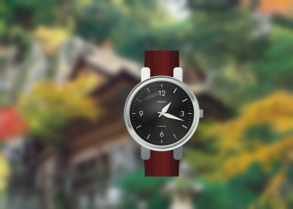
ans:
**1:18**
